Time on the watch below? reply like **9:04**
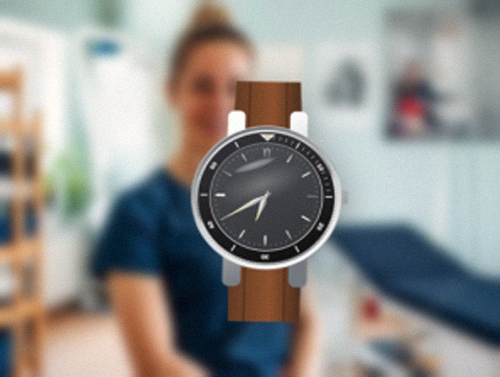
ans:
**6:40**
